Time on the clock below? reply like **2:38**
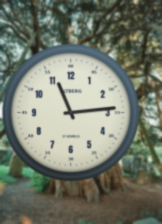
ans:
**11:14**
